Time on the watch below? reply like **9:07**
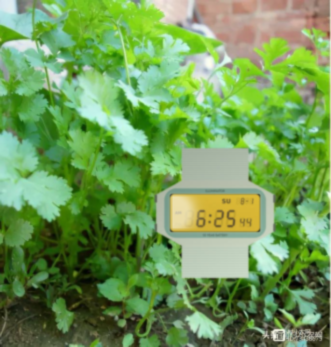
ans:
**6:25**
